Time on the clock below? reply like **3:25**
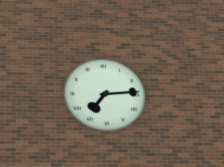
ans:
**7:14**
